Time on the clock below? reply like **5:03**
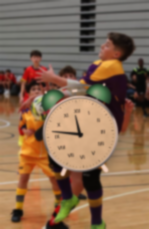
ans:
**11:47**
